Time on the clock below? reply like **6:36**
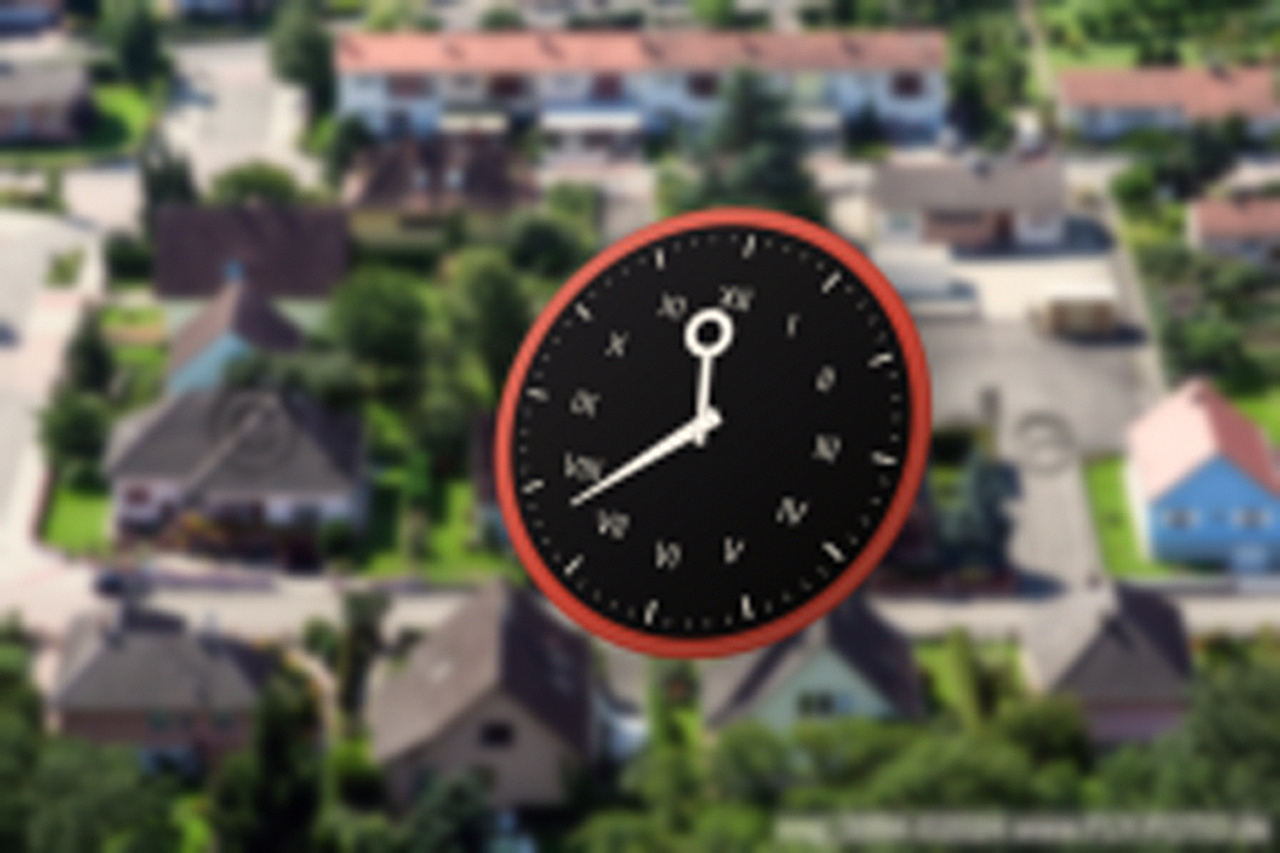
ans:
**11:38**
